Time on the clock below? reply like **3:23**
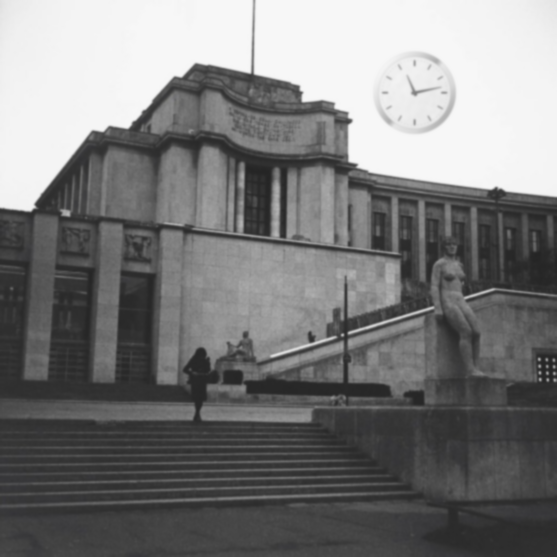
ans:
**11:13**
